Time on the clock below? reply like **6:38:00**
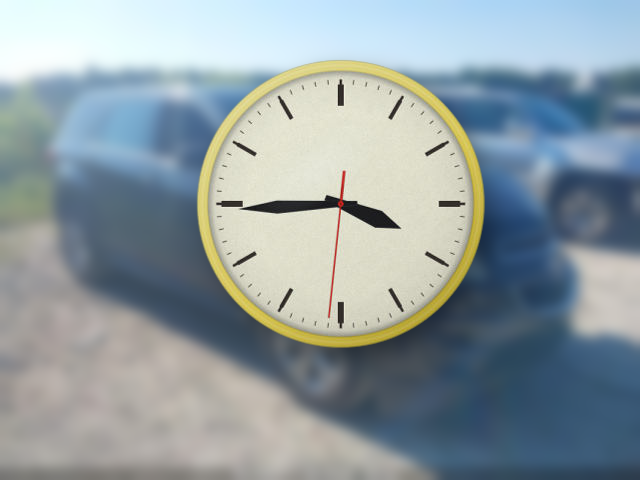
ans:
**3:44:31**
